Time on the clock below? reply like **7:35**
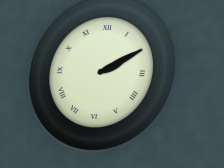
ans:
**2:10**
